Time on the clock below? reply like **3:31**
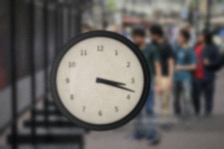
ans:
**3:18**
